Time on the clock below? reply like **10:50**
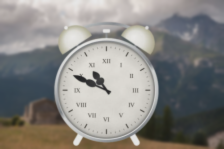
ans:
**10:49**
